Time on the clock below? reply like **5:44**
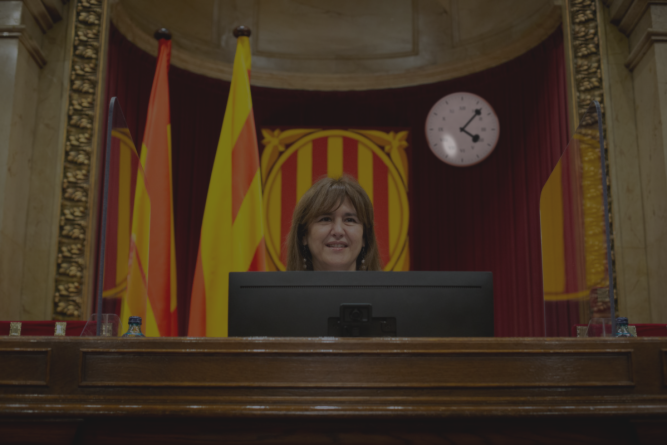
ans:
**4:07**
